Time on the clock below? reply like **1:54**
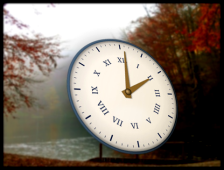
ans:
**2:01**
